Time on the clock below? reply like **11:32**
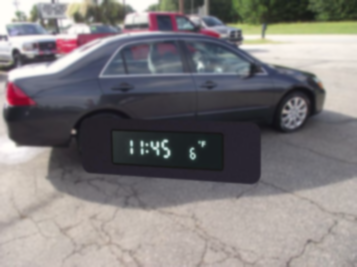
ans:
**11:45**
